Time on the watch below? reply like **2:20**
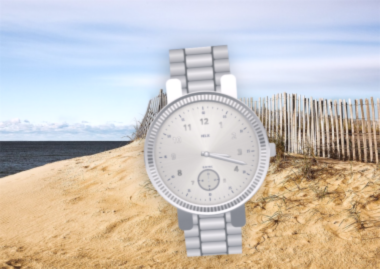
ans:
**3:18**
